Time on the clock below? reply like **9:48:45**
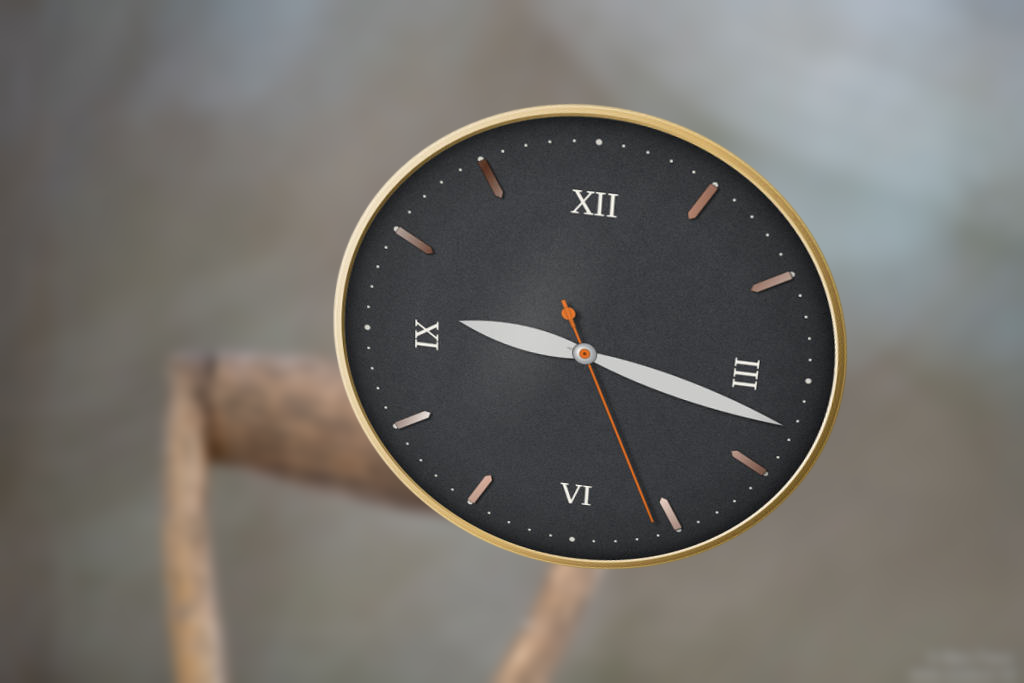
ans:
**9:17:26**
